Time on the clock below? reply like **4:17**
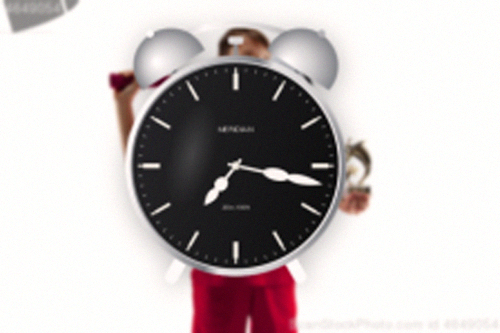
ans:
**7:17**
